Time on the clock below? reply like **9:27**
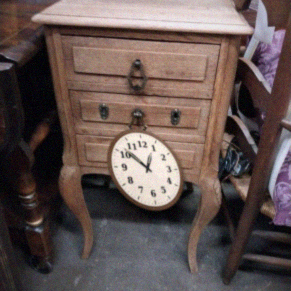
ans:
**12:52**
